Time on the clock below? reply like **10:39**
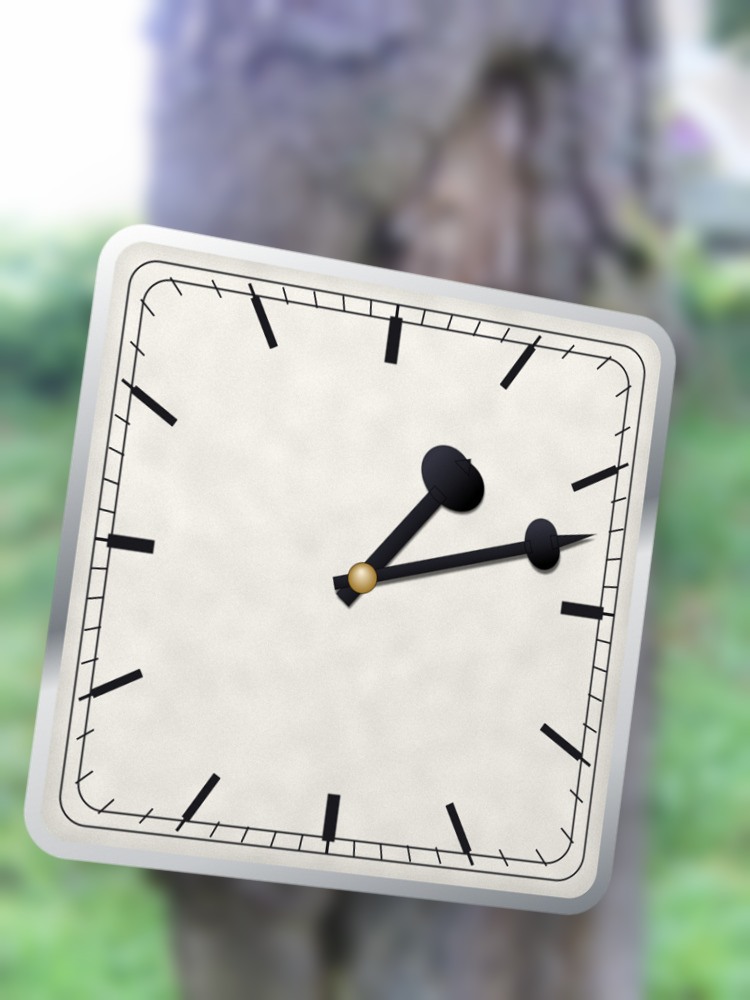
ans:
**1:12**
